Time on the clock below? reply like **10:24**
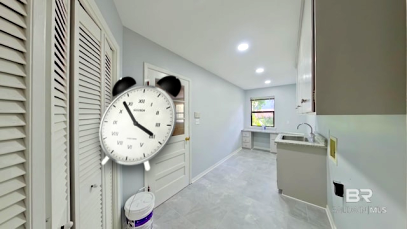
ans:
**3:53**
